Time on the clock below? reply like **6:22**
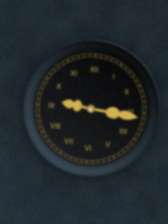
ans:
**9:16**
